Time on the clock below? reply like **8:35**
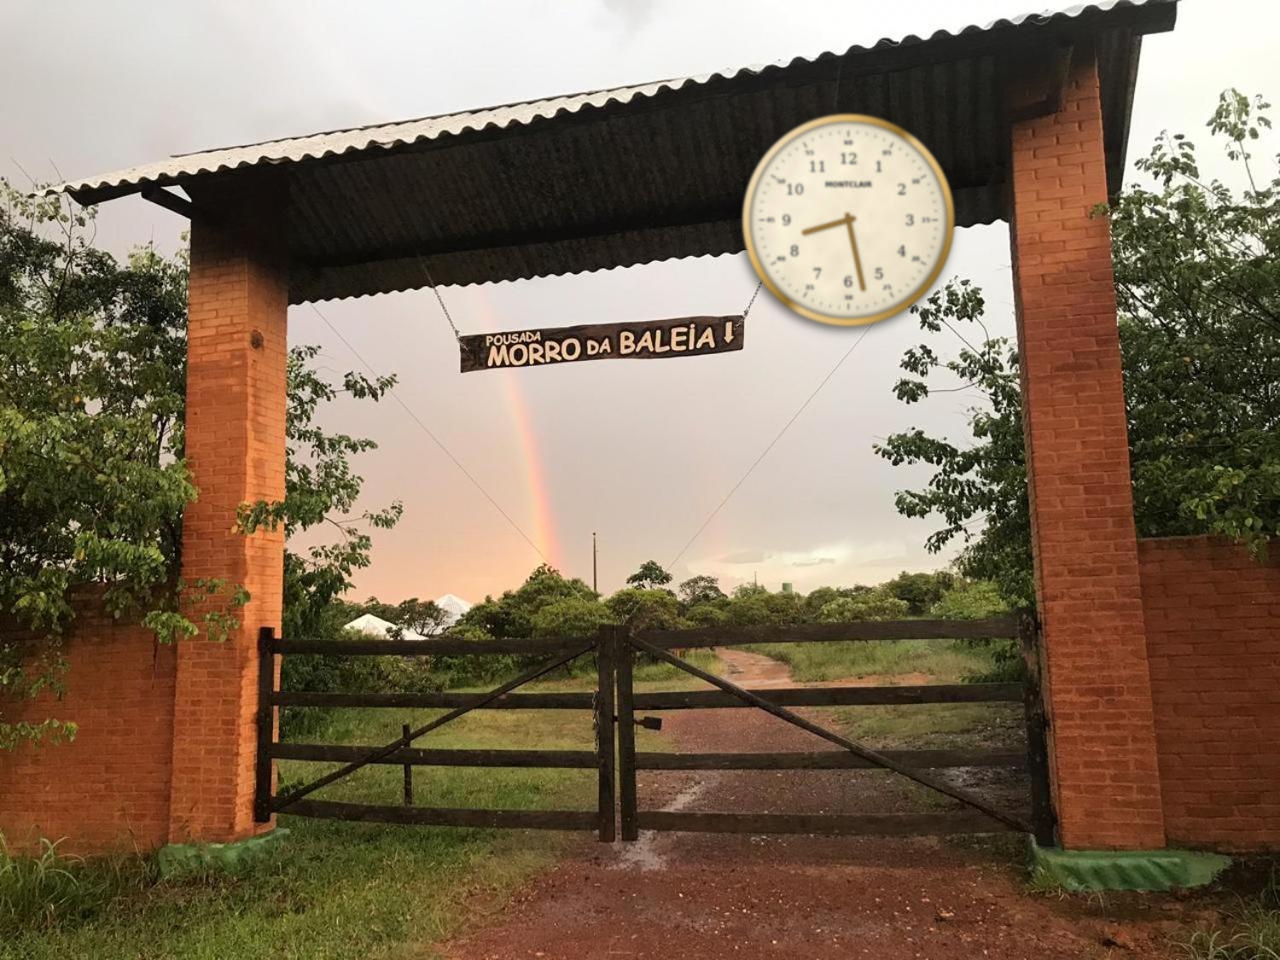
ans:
**8:28**
